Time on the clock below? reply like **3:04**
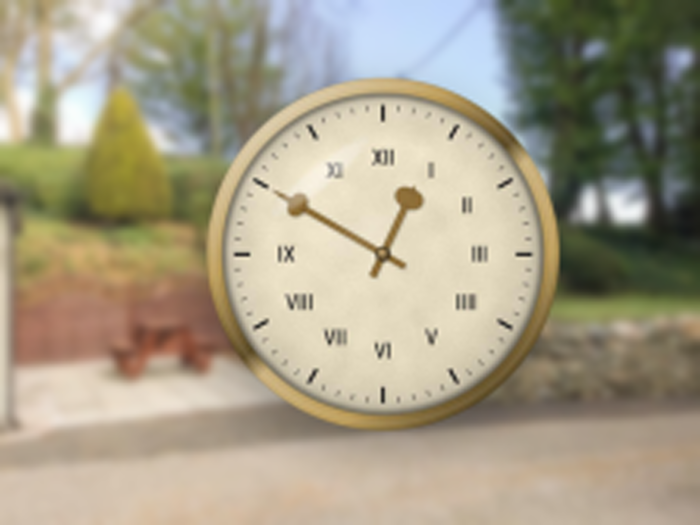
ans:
**12:50**
